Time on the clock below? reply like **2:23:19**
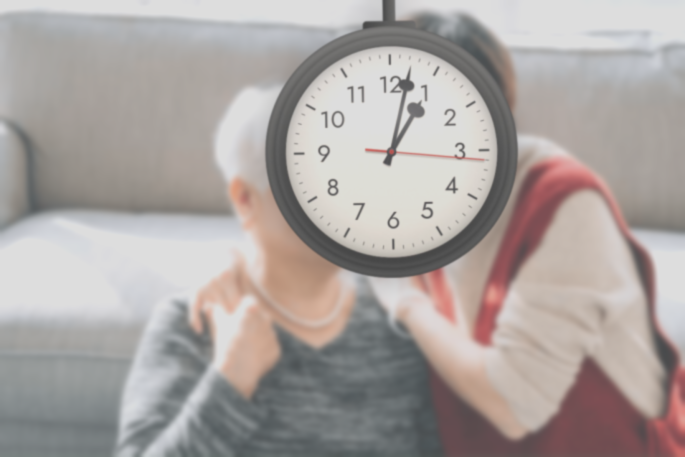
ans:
**1:02:16**
